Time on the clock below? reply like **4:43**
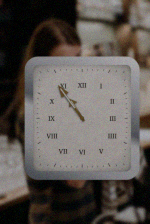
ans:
**10:54**
